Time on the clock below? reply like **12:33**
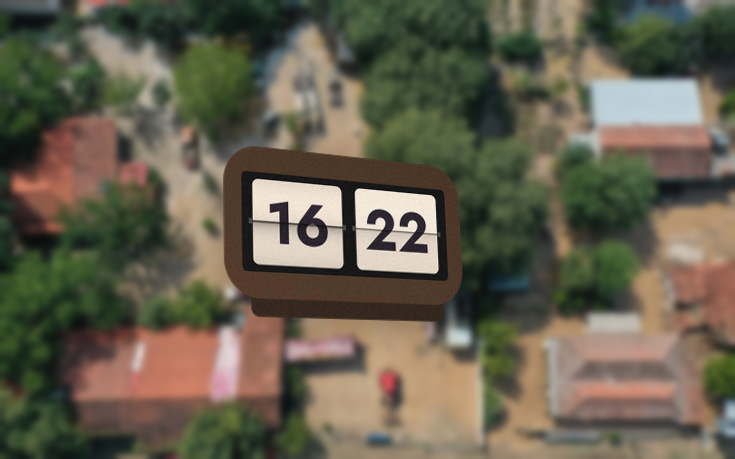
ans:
**16:22**
